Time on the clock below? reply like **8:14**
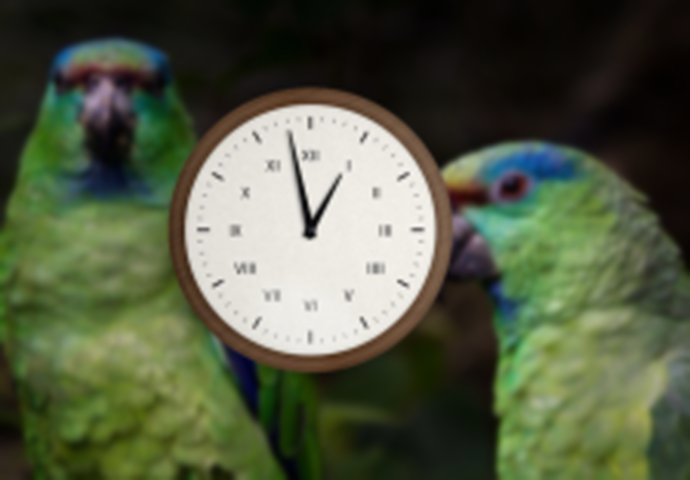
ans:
**12:58**
